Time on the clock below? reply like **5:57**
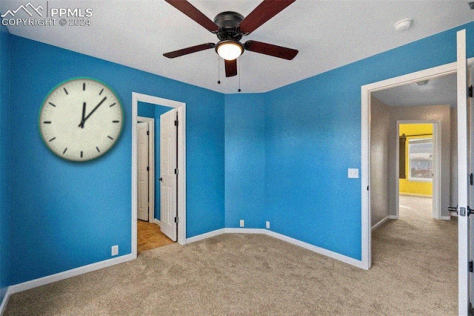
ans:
**12:07**
